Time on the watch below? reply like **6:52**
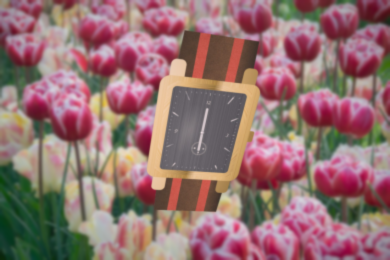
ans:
**6:00**
